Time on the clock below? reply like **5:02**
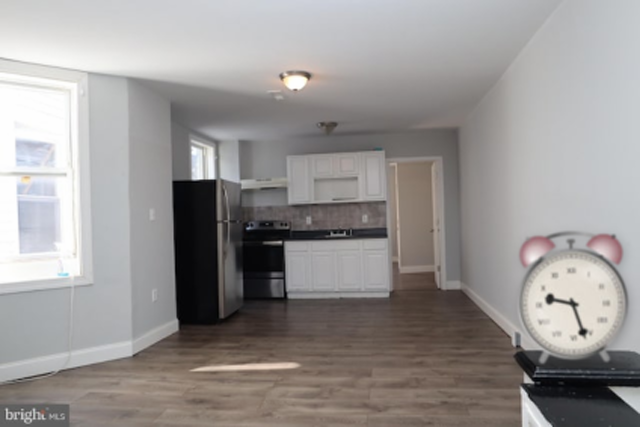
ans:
**9:27**
